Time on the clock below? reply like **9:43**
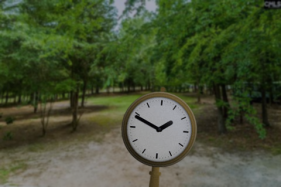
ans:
**1:49**
